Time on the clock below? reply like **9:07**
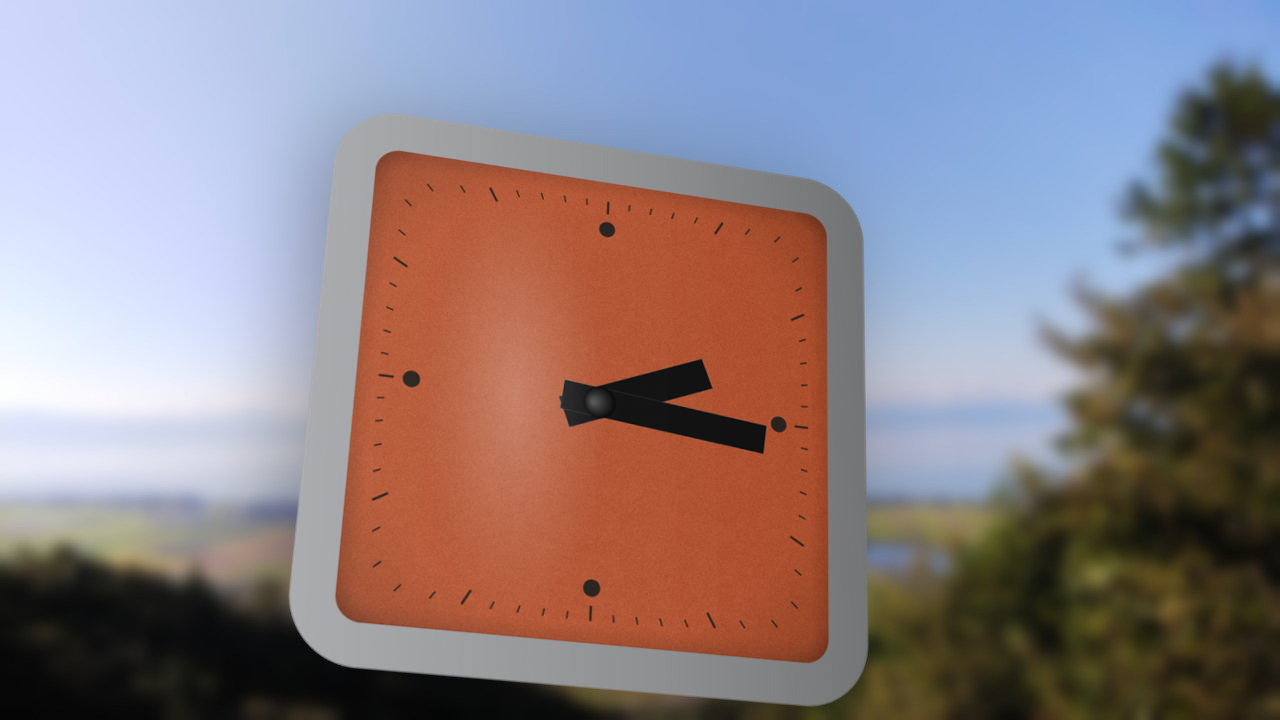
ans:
**2:16**
